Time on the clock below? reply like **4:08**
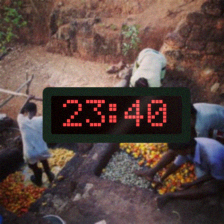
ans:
**23:40**
